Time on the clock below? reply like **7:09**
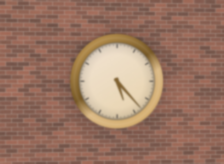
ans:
**5:23**
